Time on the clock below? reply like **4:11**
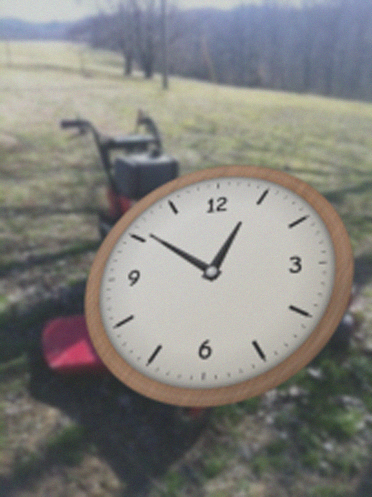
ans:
**12:51**
